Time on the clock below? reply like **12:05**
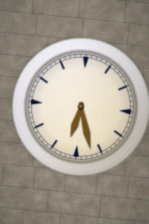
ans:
**6:27**
